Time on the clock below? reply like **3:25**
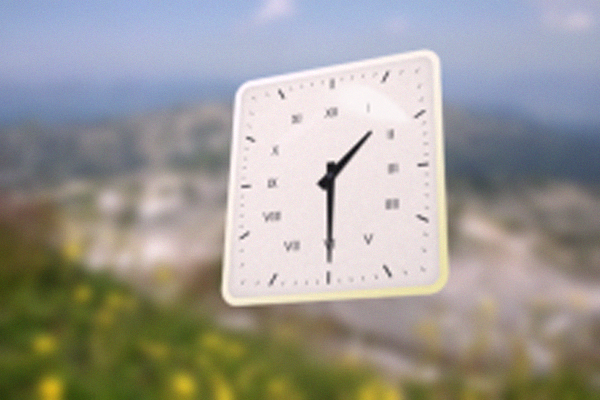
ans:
**1:30**
